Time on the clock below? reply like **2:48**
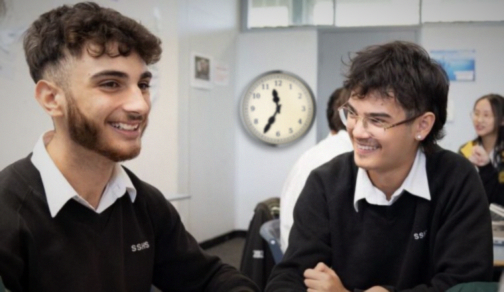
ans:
**11:35**
